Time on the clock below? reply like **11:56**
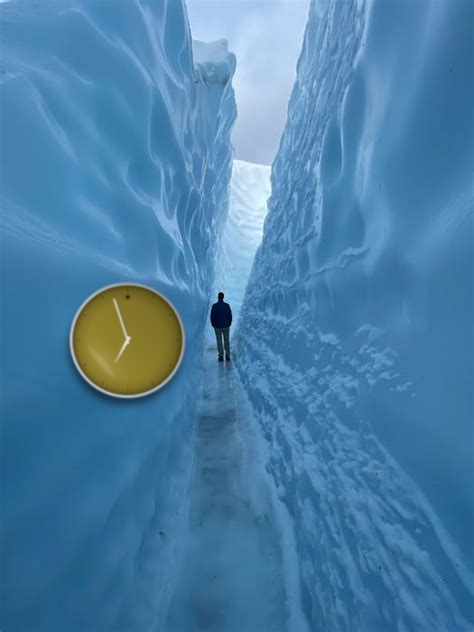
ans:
**6:57**
